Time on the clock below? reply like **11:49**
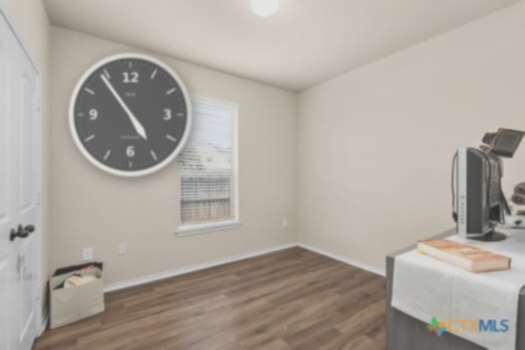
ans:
**4:54**
